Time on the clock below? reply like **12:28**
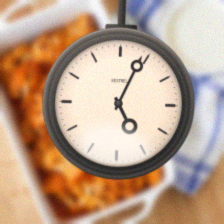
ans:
**5:04**
